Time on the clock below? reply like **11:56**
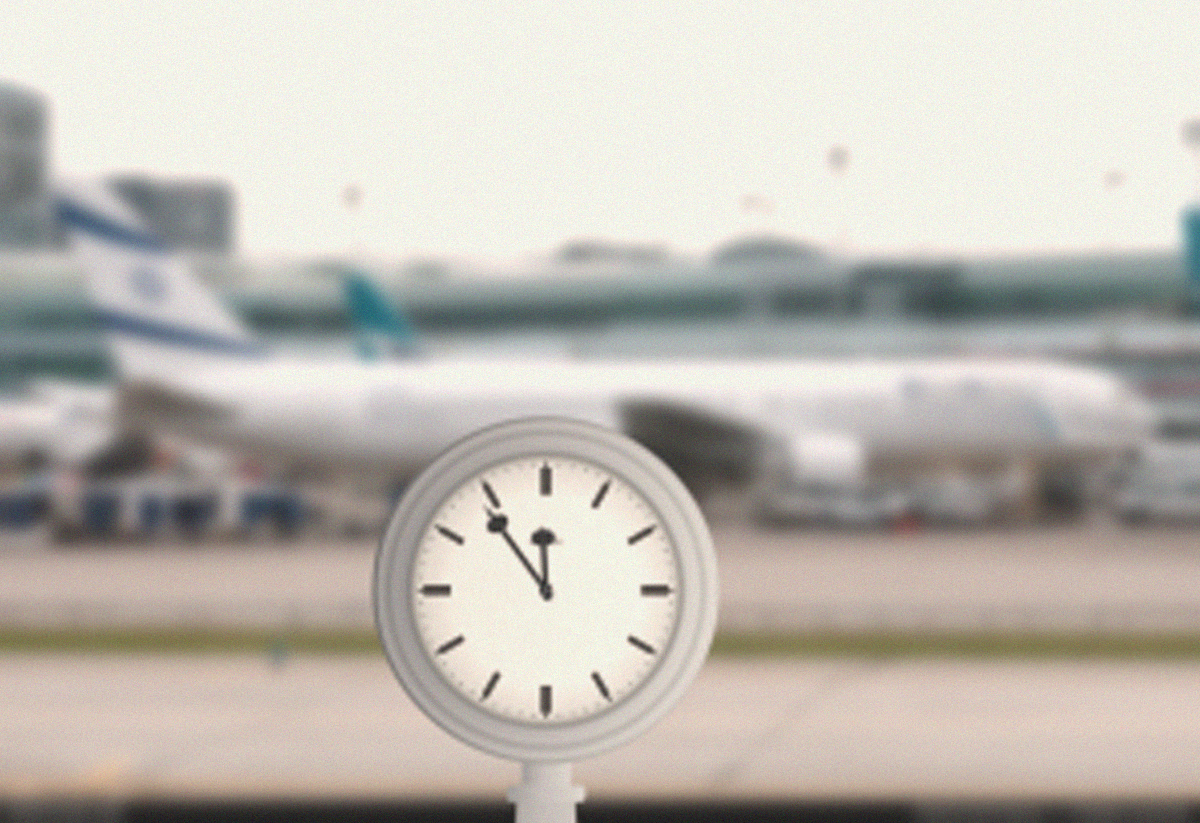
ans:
**11:54**
